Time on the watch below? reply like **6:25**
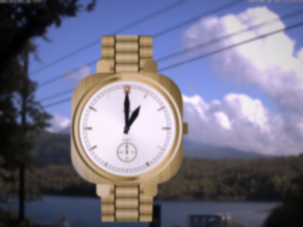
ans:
**1:00**
